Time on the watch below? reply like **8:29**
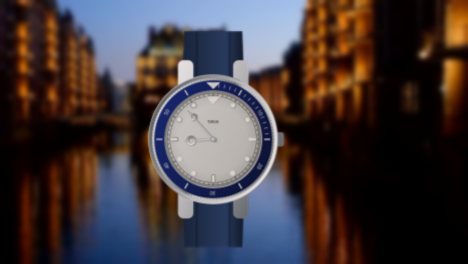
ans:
**8:53**
